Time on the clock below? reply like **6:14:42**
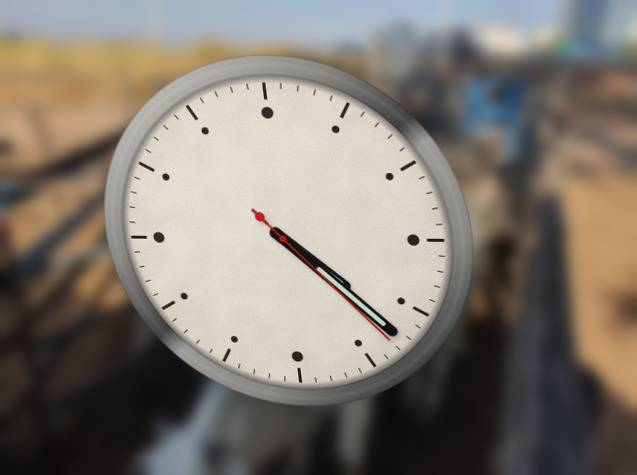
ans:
**4:22:23**
